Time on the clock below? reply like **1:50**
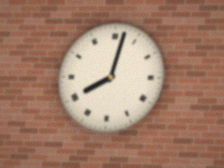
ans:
**8:02**
